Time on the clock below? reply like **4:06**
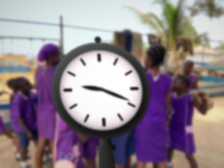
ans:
**9:19**
